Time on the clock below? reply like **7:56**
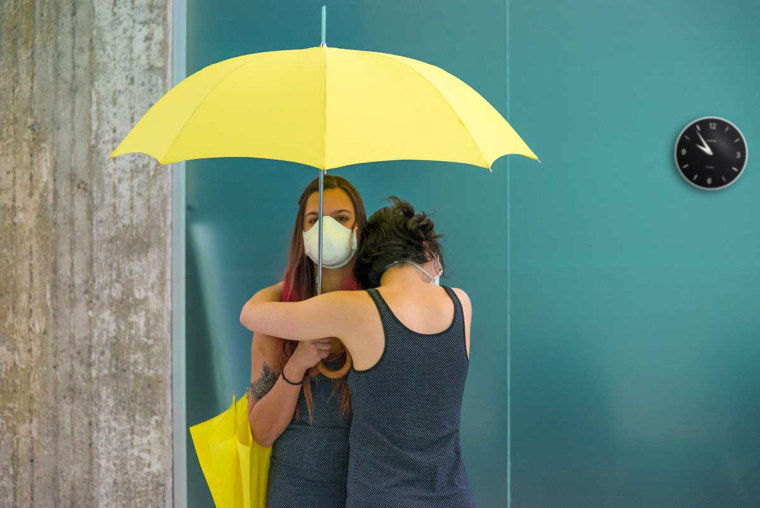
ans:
**9:54**
